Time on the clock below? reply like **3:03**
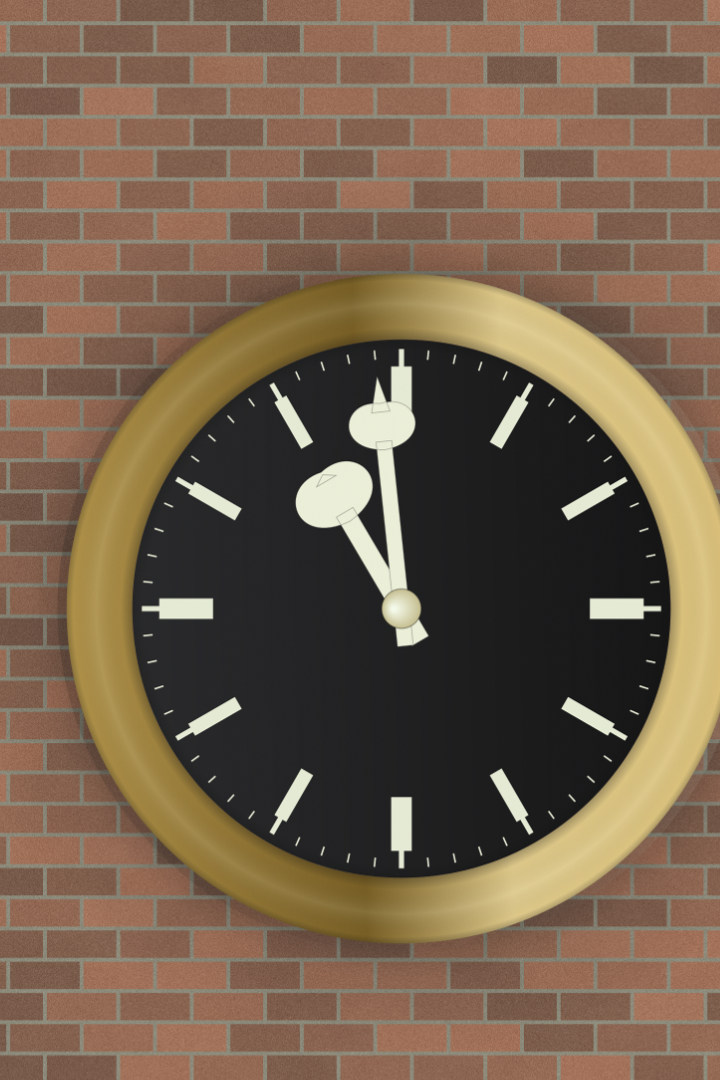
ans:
**10:59**
